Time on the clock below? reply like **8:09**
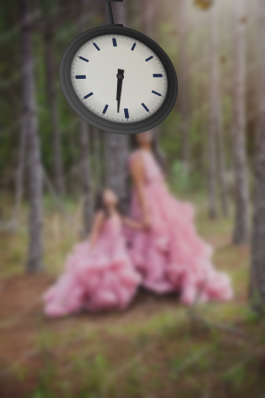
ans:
**6:32**
